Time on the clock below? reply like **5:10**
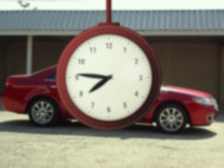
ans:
**7:46**
